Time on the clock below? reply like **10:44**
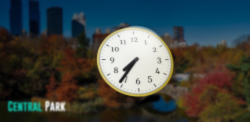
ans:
**7:36**
